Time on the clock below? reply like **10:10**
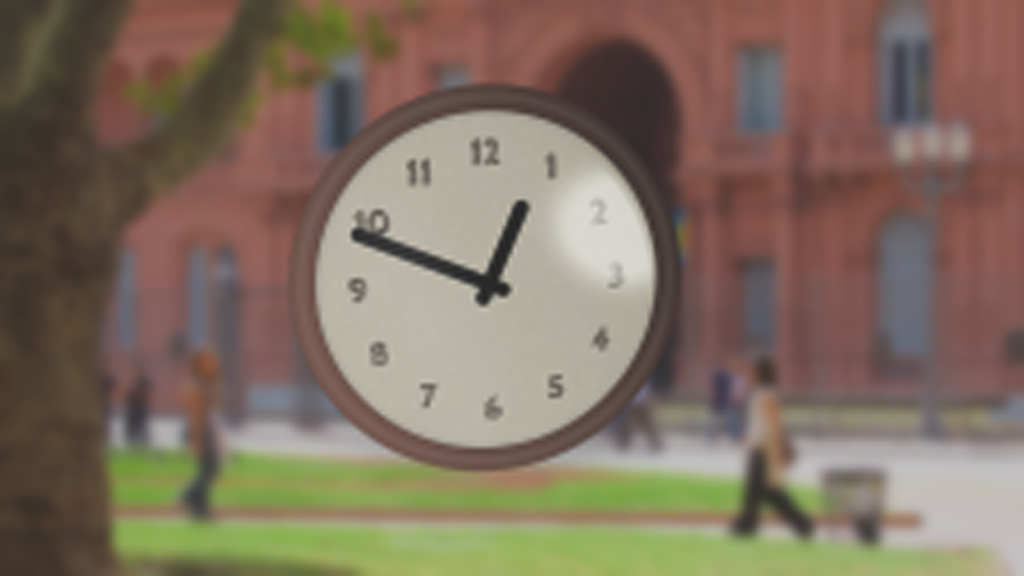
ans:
**12:49**
